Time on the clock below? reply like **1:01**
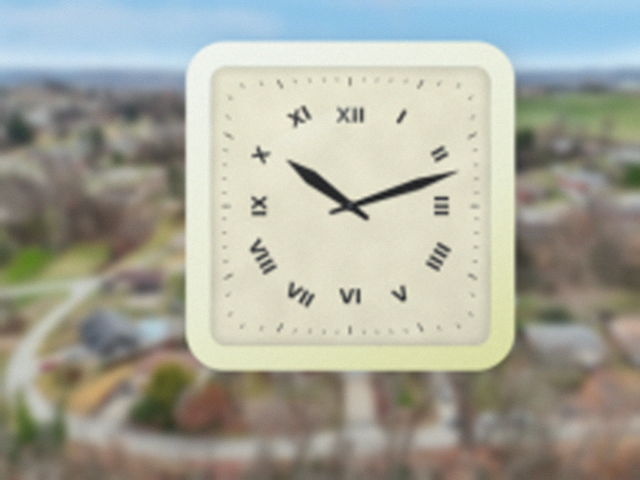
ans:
**10:12**
